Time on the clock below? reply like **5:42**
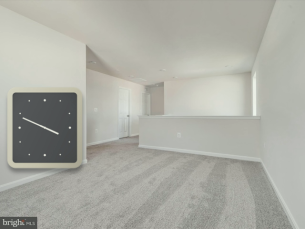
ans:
**3:49**
